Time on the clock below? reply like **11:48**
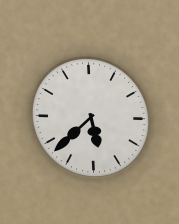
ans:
**5:38**
